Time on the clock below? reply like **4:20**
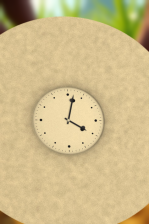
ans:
**4:02**
